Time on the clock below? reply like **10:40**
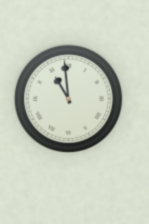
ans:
**10:59**
